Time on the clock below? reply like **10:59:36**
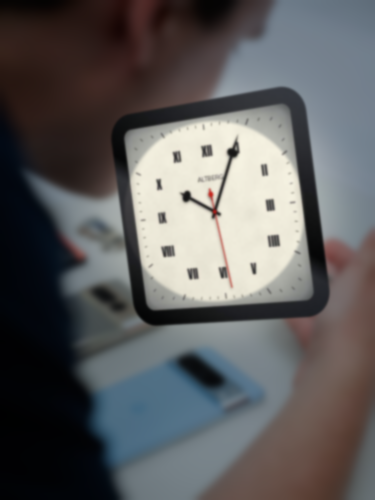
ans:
**10:04:29**
